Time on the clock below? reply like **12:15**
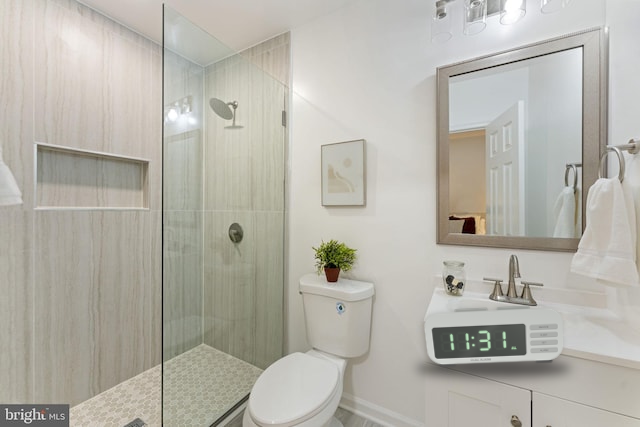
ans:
**11:31**
